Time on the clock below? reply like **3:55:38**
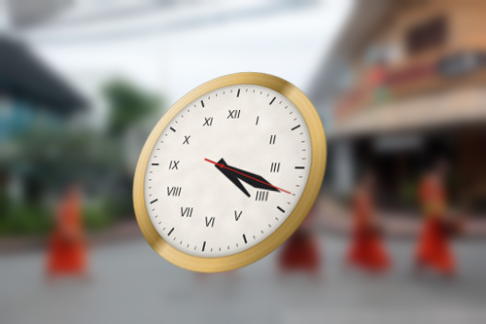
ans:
**4:18:18**
